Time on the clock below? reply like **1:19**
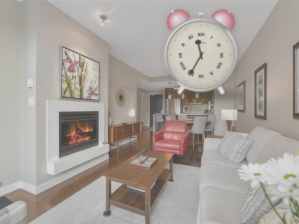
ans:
**11:35**
